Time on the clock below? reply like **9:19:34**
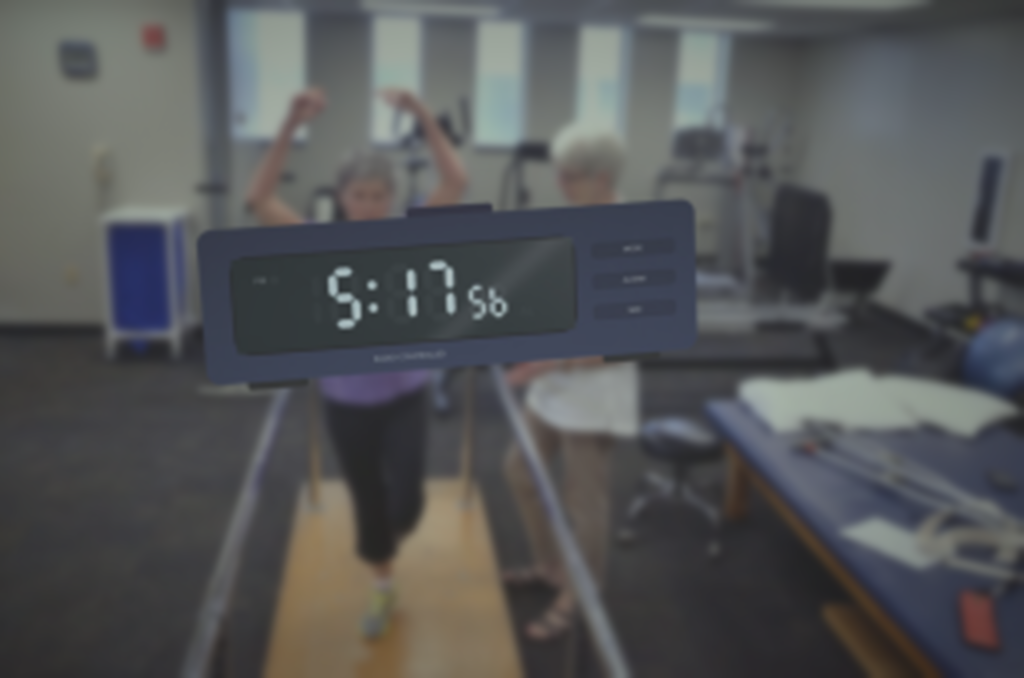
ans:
**5:17:56**
